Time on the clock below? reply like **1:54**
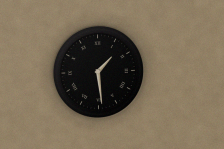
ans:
**1:29**
